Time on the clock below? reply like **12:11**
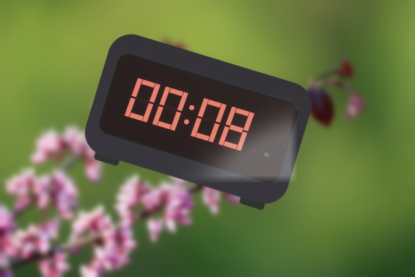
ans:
**0:08**
